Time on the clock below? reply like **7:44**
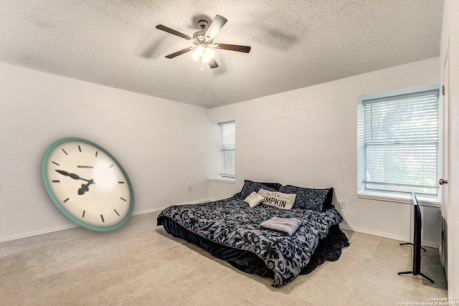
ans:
**7:48**
